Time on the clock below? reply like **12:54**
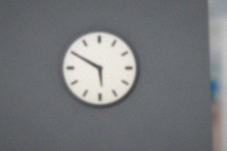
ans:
**5:50**
